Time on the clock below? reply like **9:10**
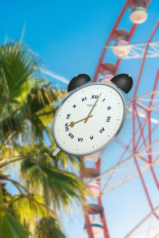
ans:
**8:02**
